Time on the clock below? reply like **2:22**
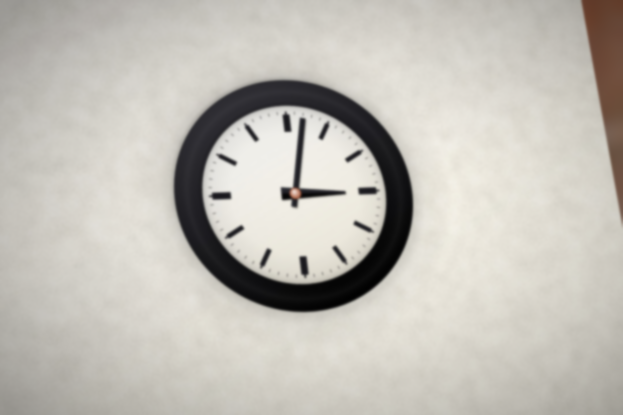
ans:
**3:02**
